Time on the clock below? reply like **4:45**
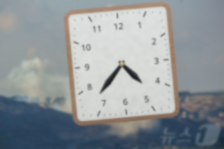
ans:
**4:37**
